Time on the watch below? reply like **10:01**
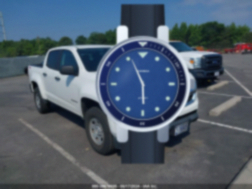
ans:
**5:56**
